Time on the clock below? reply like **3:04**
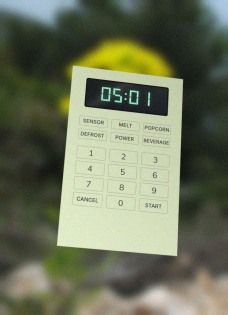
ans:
**5:01**
